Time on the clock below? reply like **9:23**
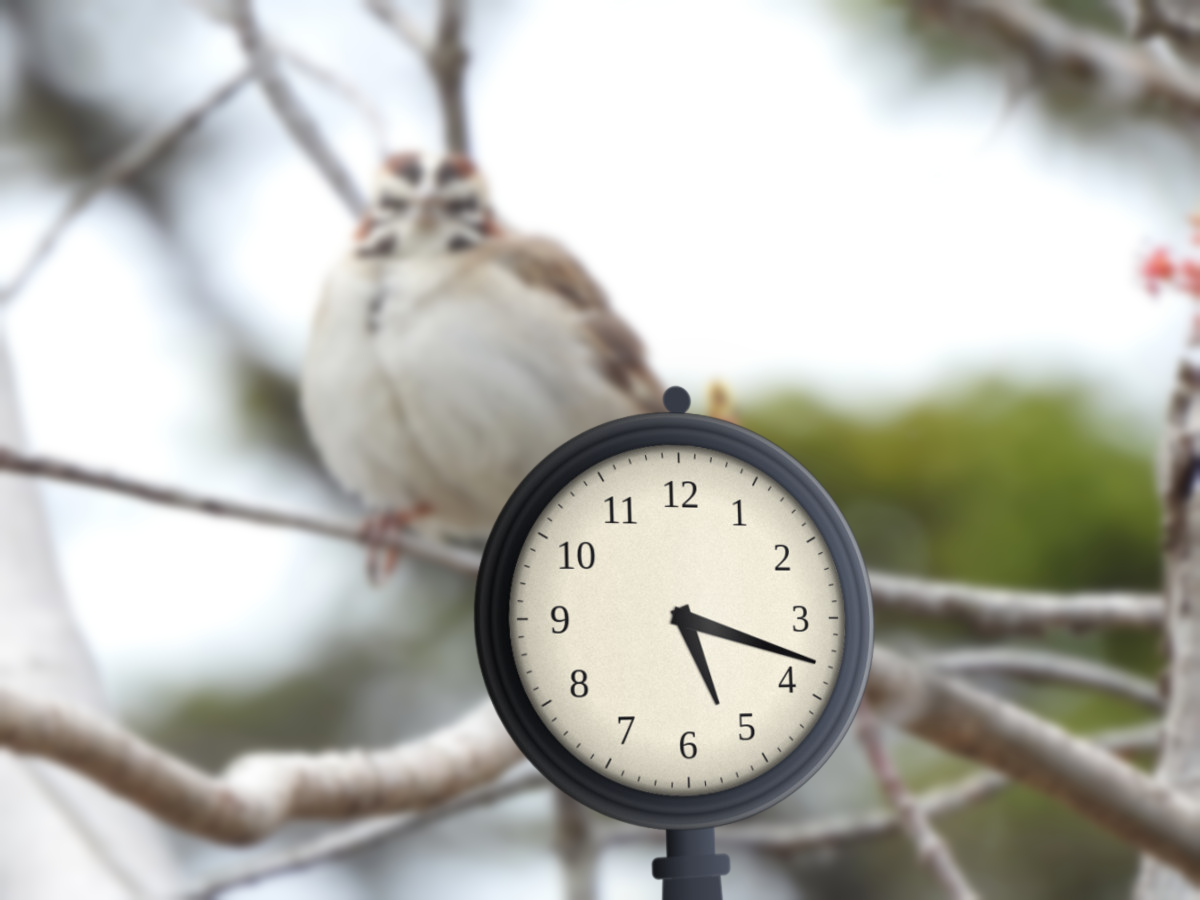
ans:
**5:18**
